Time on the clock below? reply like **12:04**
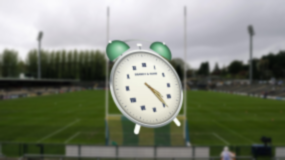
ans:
**4:24**
